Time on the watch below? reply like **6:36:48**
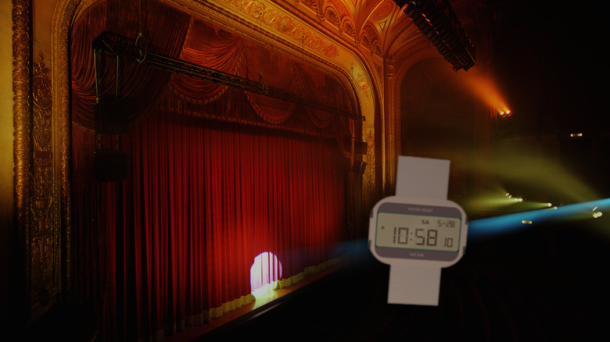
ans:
**10:58:10**
